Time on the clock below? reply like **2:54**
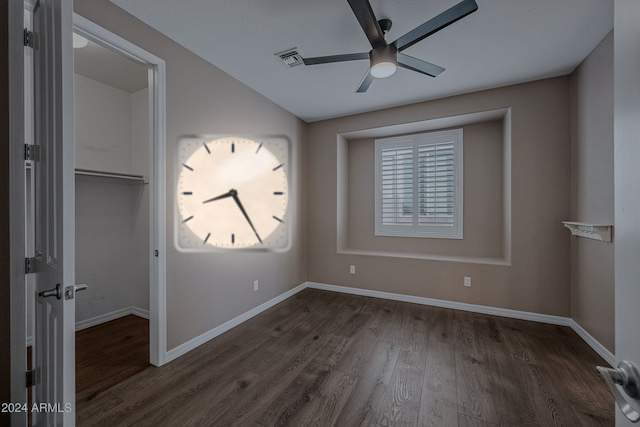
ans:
**8:25**
